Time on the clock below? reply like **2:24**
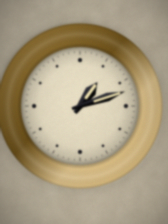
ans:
**1:12**
